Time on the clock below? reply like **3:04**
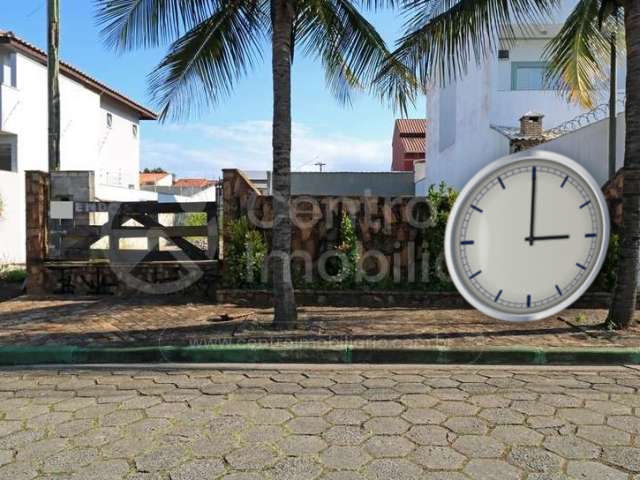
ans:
**3:00**
